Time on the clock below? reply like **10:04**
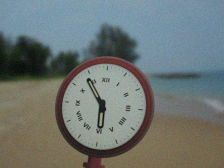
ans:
**5:54**
